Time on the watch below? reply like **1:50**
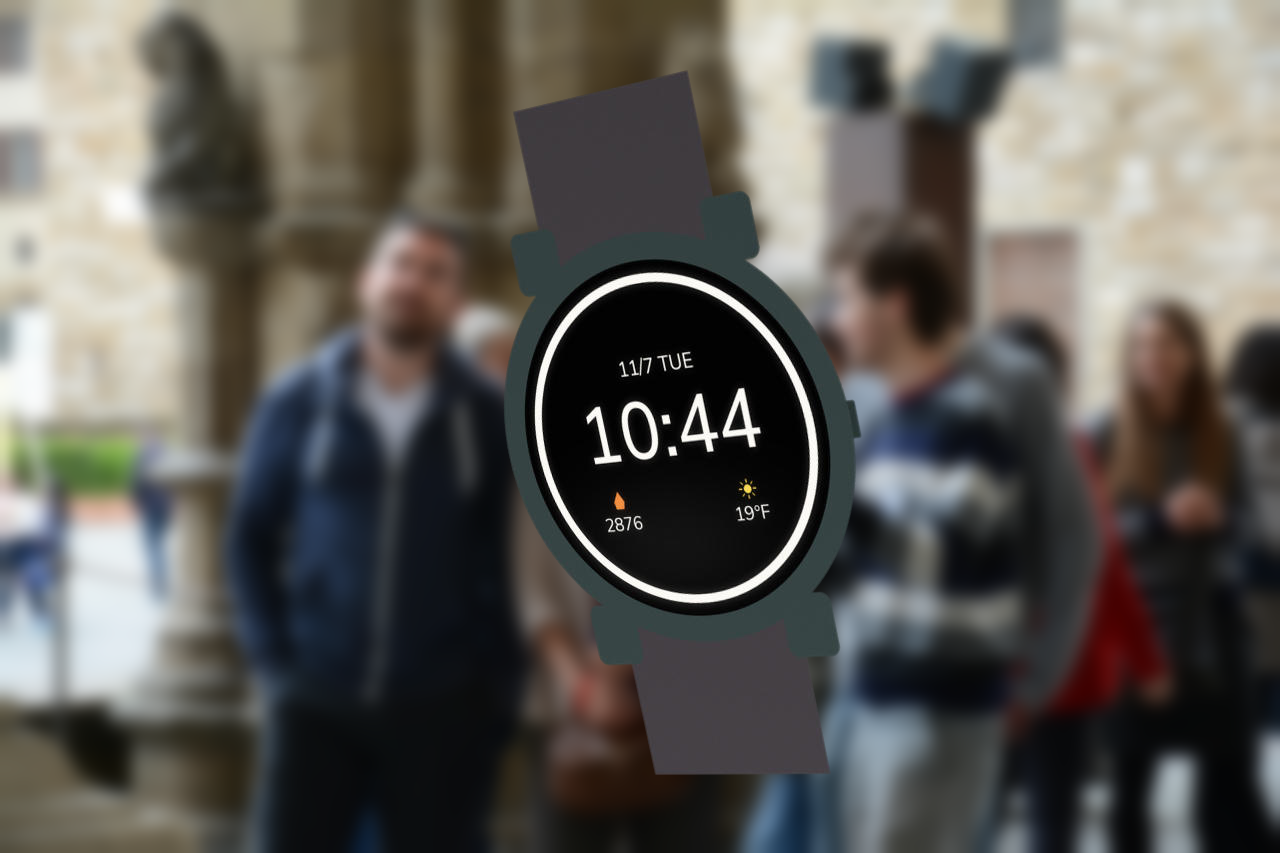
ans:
**10:44**
